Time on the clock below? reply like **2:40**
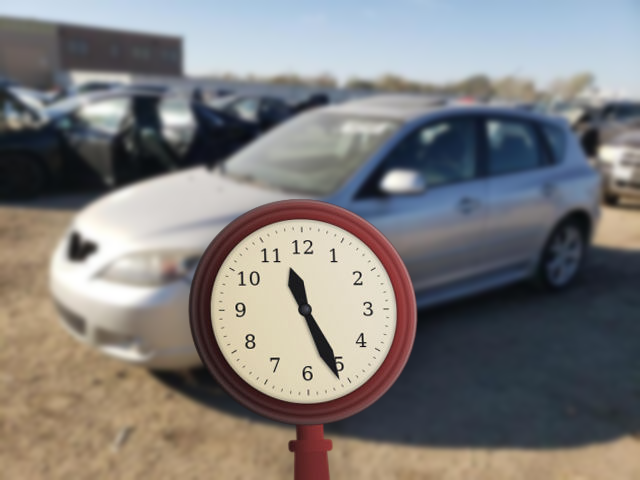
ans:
**11:26**
